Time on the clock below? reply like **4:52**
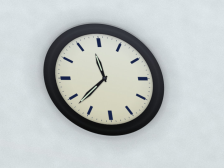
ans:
**11:38**
